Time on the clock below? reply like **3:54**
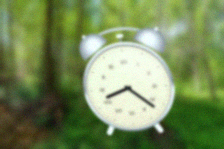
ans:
**8:22**
